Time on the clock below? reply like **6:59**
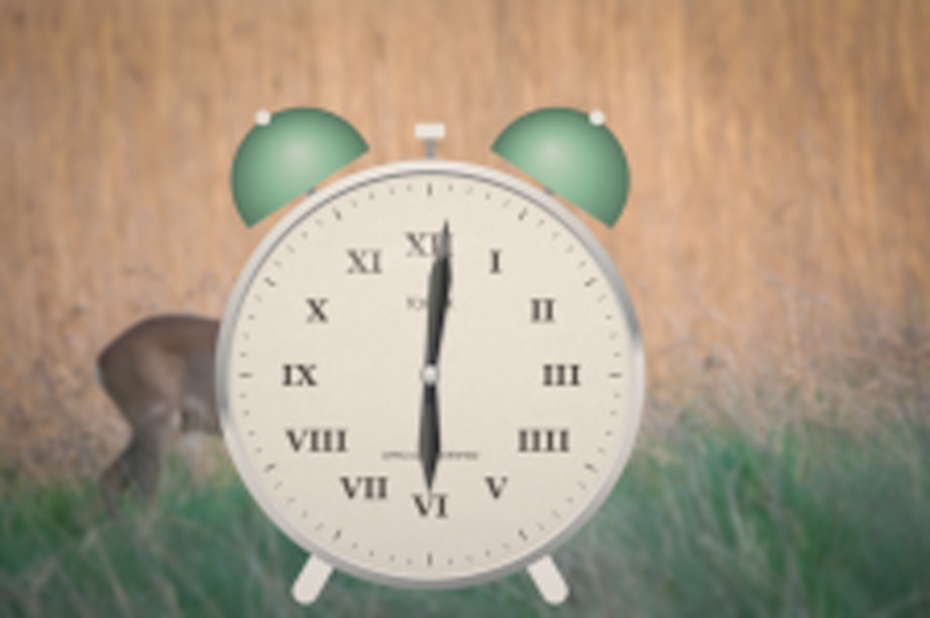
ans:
**6:01**
